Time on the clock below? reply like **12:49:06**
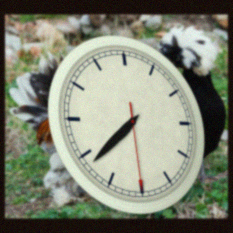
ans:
**7:38:30**
